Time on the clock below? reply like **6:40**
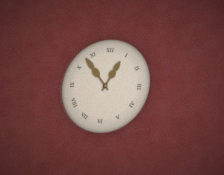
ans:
**12:53**
